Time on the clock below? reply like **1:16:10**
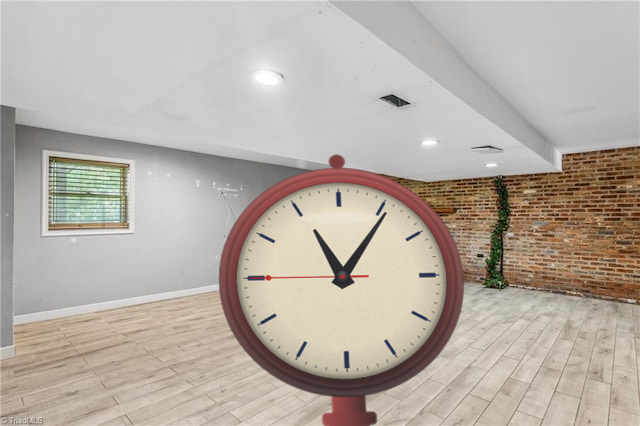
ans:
**11:05:45**
